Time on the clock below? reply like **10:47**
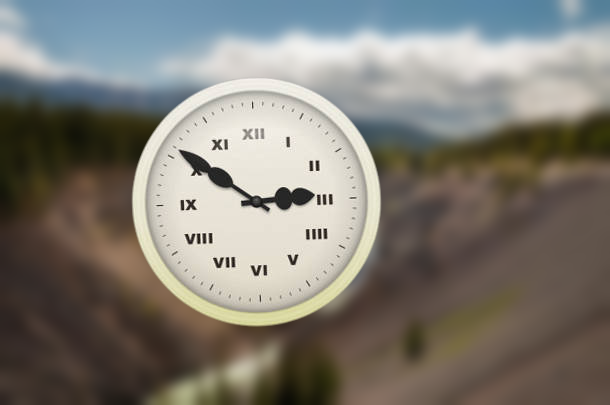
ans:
**2:51**
